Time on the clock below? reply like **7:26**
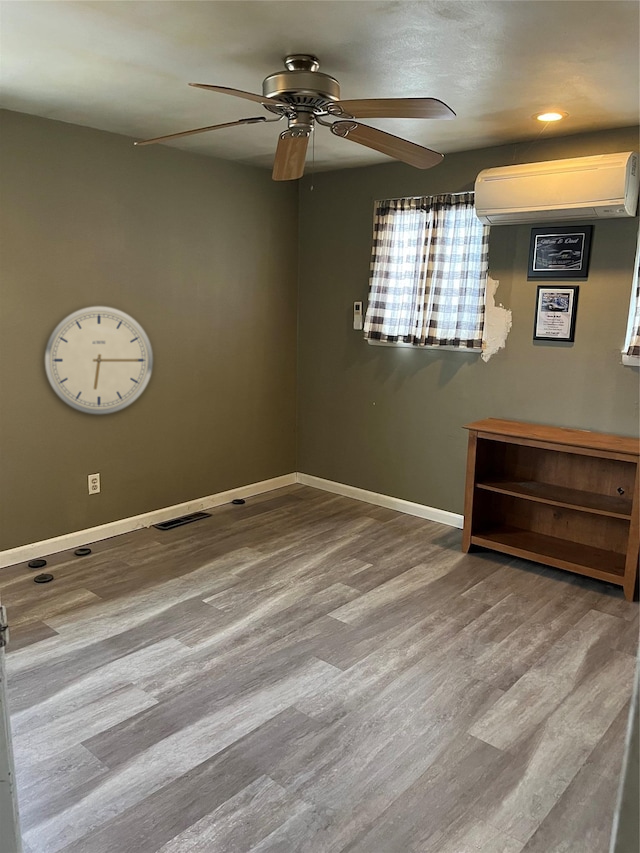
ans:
**6:15**
